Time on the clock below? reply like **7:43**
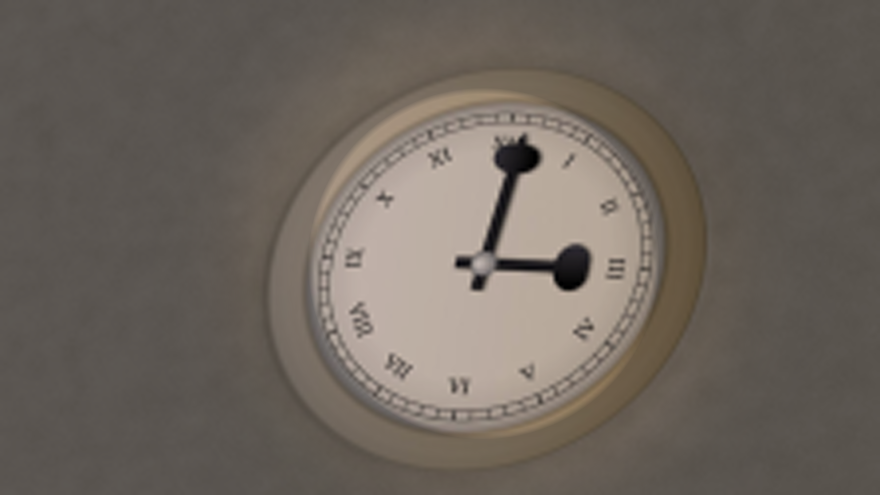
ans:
**3:01**
